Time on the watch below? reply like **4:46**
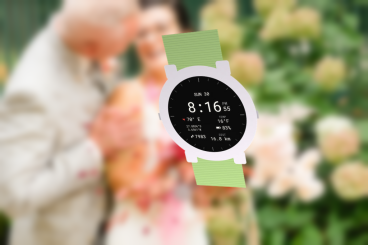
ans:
**8:16**
